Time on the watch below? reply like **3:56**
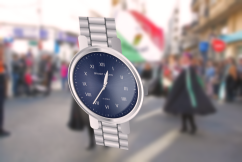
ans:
**12:36**
